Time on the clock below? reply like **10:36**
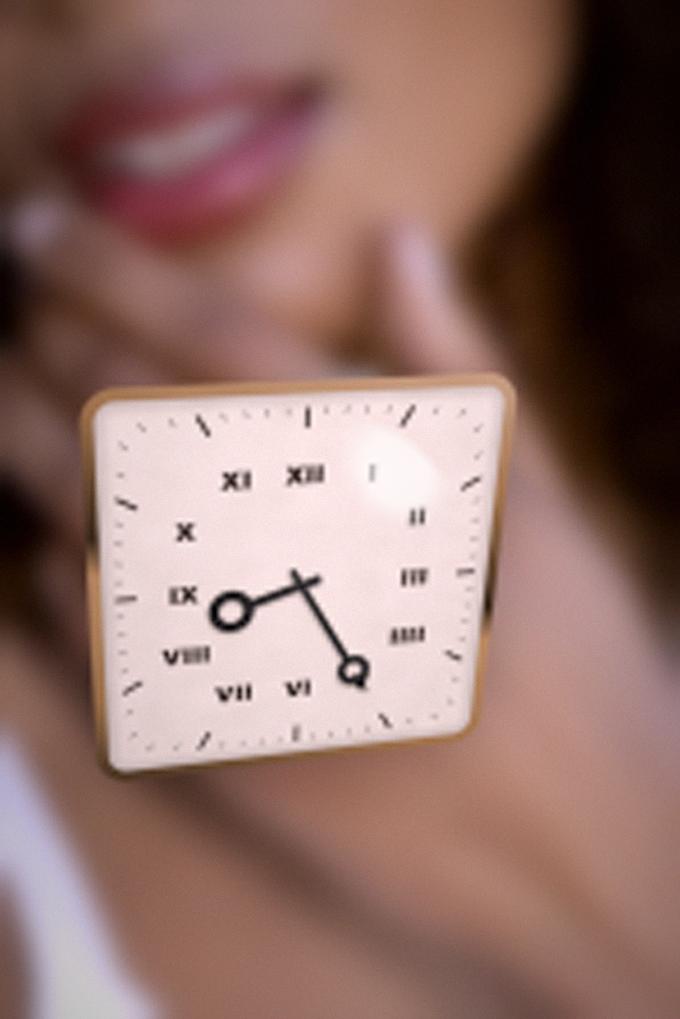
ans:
**8:25**
